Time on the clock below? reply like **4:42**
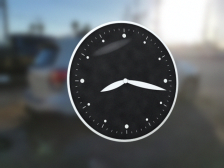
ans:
**8:17**
